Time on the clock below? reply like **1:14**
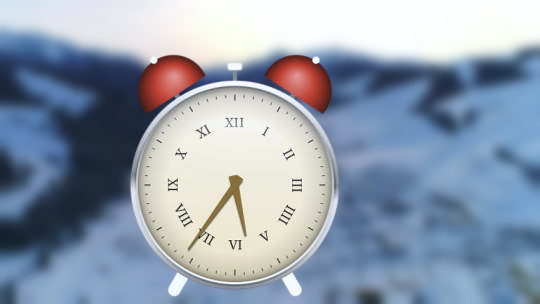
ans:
**5:36**
